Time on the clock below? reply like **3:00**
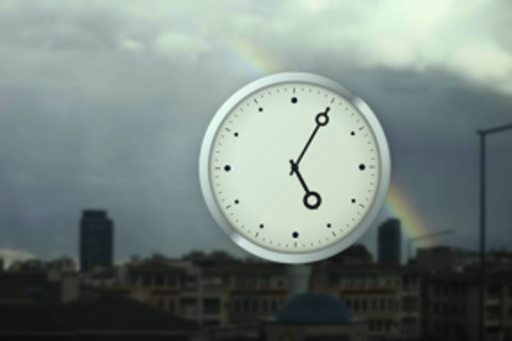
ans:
**5:05**
